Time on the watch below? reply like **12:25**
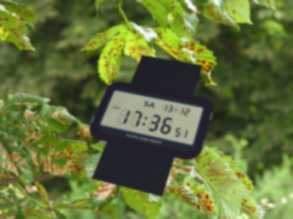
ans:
**17:36**
